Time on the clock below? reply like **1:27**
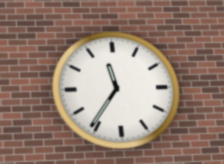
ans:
**11:36**
